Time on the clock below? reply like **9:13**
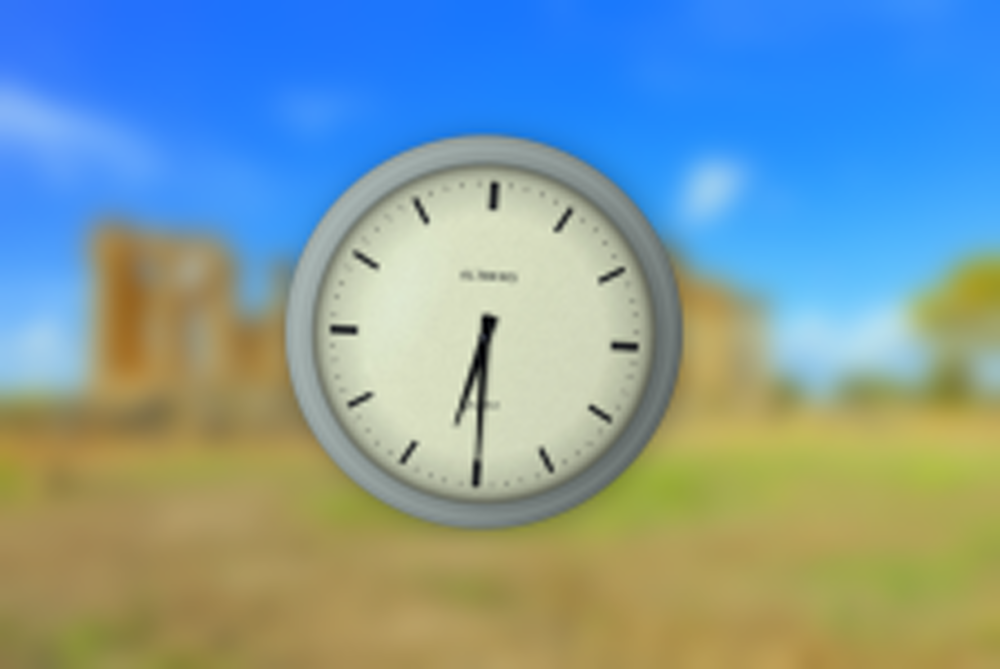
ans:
**6:30**
